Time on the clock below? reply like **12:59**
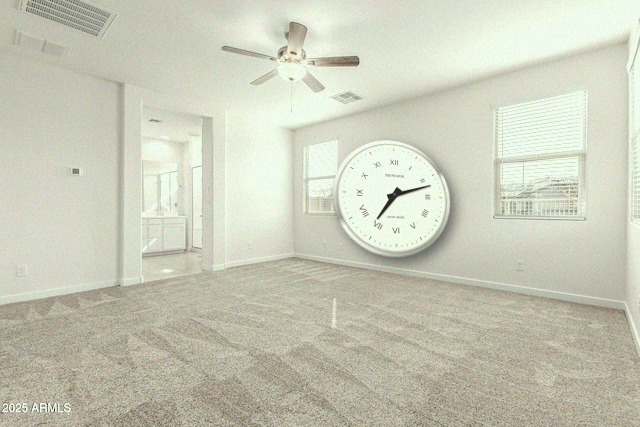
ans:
**7:12**
